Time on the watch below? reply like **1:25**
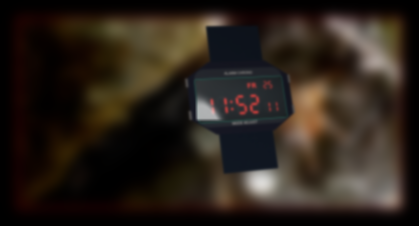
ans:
**11:52**
